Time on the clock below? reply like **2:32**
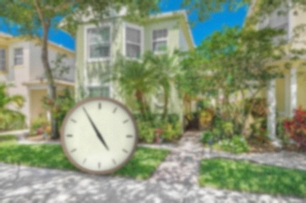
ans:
**4:55**
